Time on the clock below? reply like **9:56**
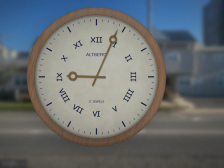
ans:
**9:04**
